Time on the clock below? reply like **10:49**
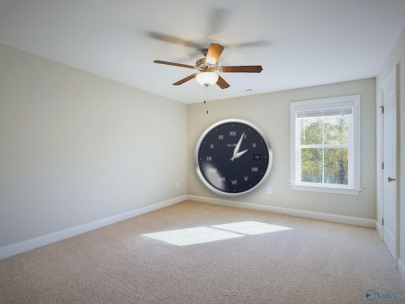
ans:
**2:04**
